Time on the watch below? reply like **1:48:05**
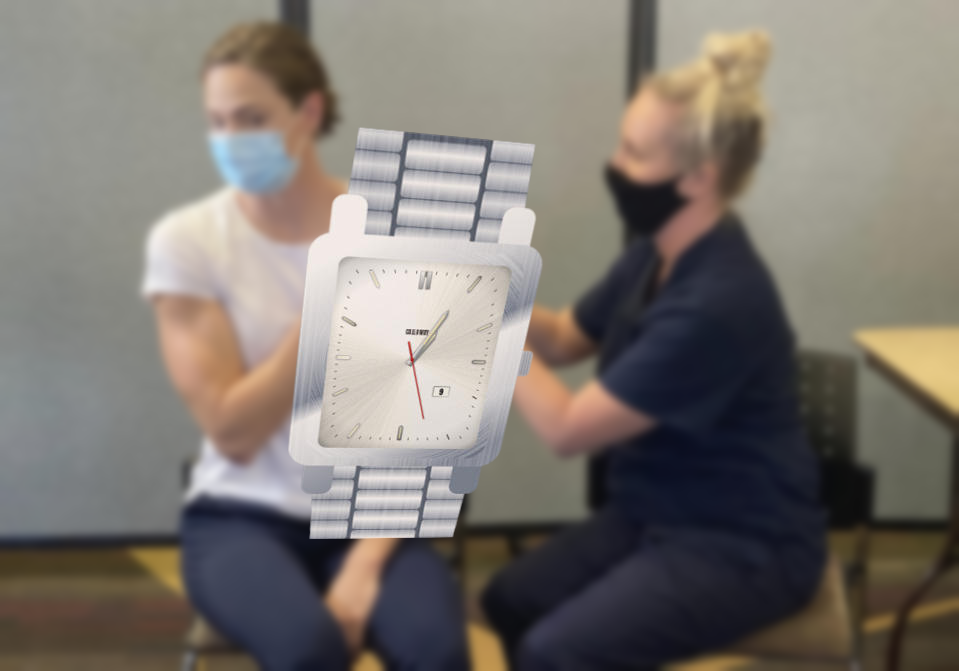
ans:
**1:04:27**
